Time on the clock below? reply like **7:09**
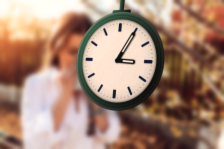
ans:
**3:05**
